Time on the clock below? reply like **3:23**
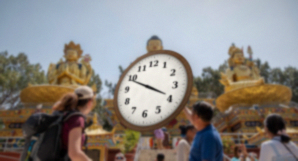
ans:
**3:49**
